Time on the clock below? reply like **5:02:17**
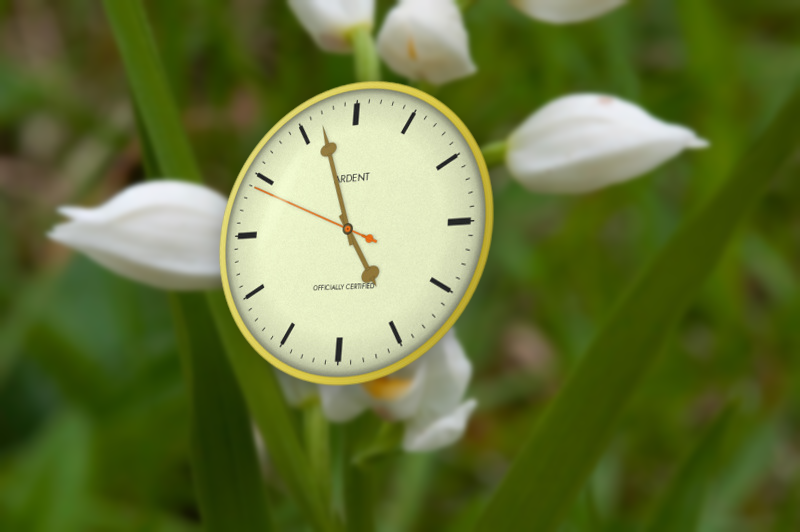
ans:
**4:56:49**
